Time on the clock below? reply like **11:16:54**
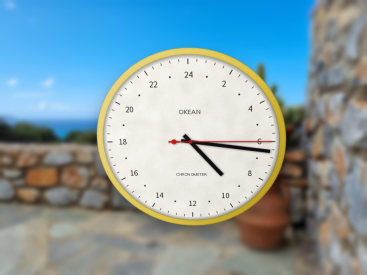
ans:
**9:16:15**
